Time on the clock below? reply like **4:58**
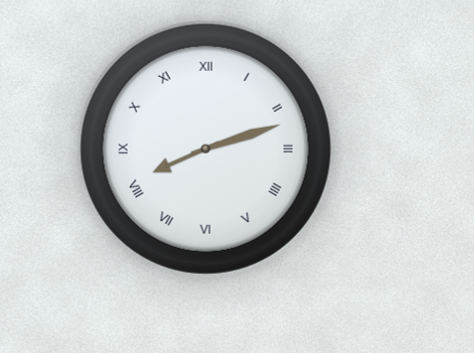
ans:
**8:12**
